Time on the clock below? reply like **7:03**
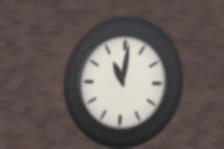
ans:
**11:01**
